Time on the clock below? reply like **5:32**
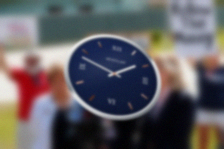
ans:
**1:48**
